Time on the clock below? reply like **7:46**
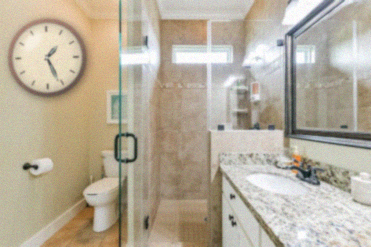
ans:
**1:26**
